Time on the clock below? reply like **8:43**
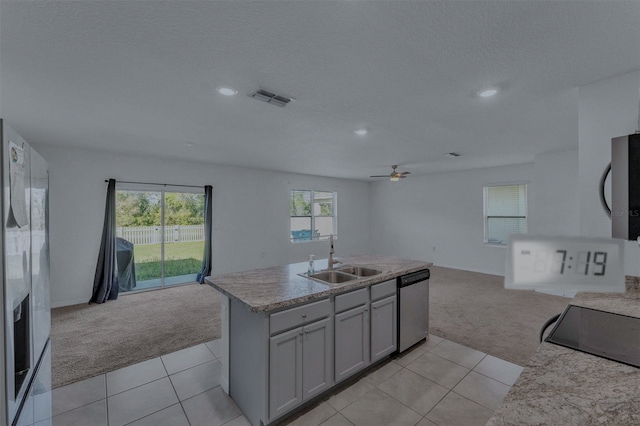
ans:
**7:19**
